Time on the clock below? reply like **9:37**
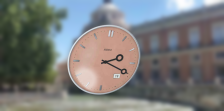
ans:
**2:19**
